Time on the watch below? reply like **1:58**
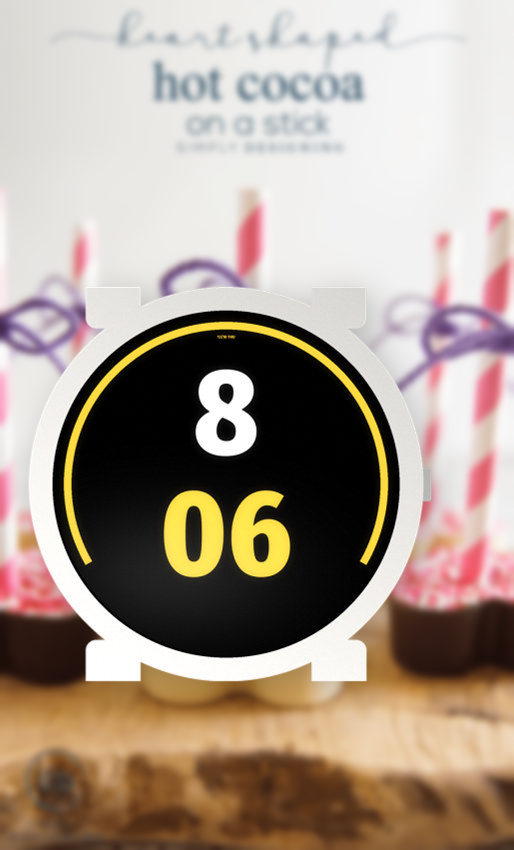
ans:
**8:06**
